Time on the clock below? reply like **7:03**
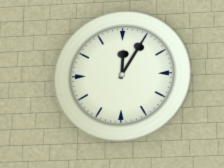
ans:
**12:05**
